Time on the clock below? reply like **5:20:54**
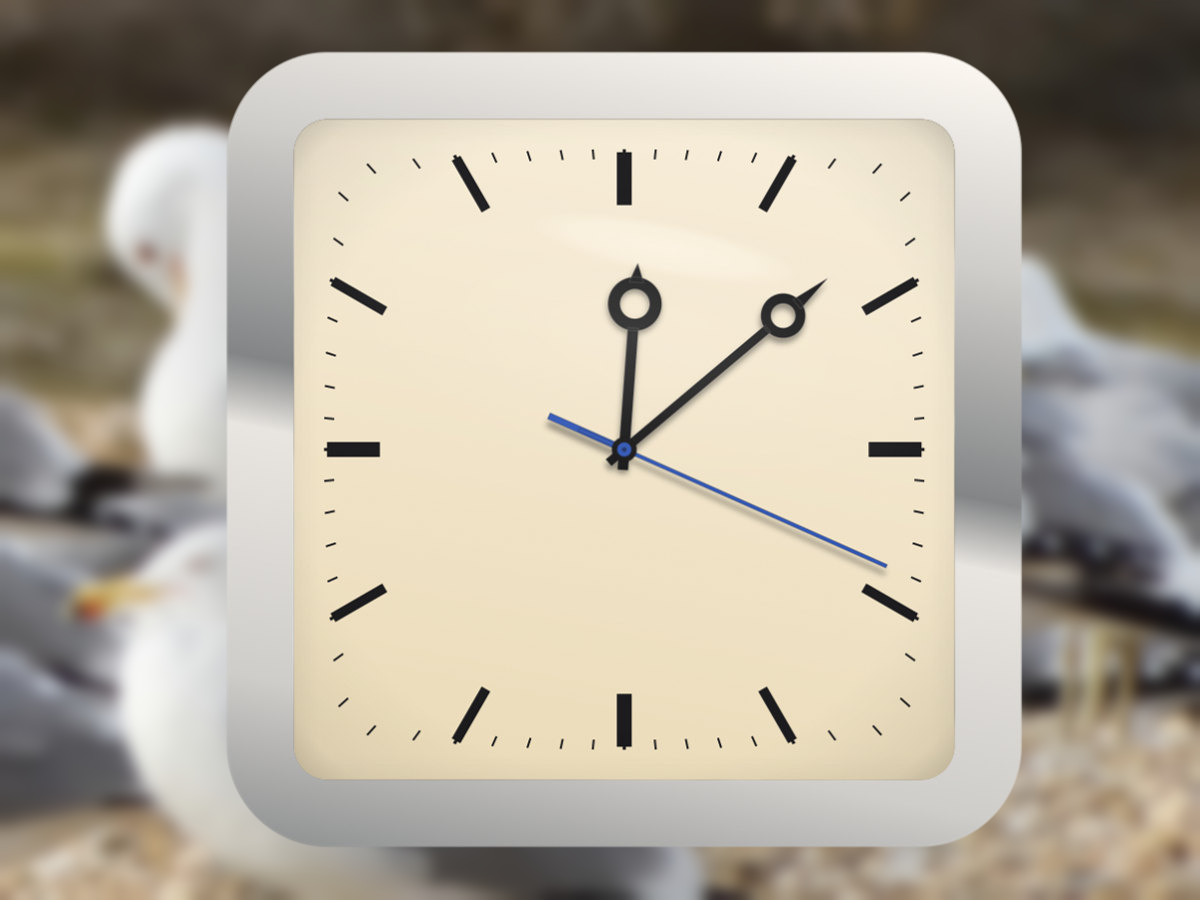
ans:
**12:08:19**
